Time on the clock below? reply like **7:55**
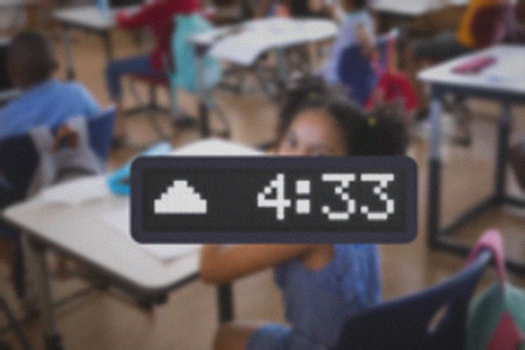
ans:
**4:33**
